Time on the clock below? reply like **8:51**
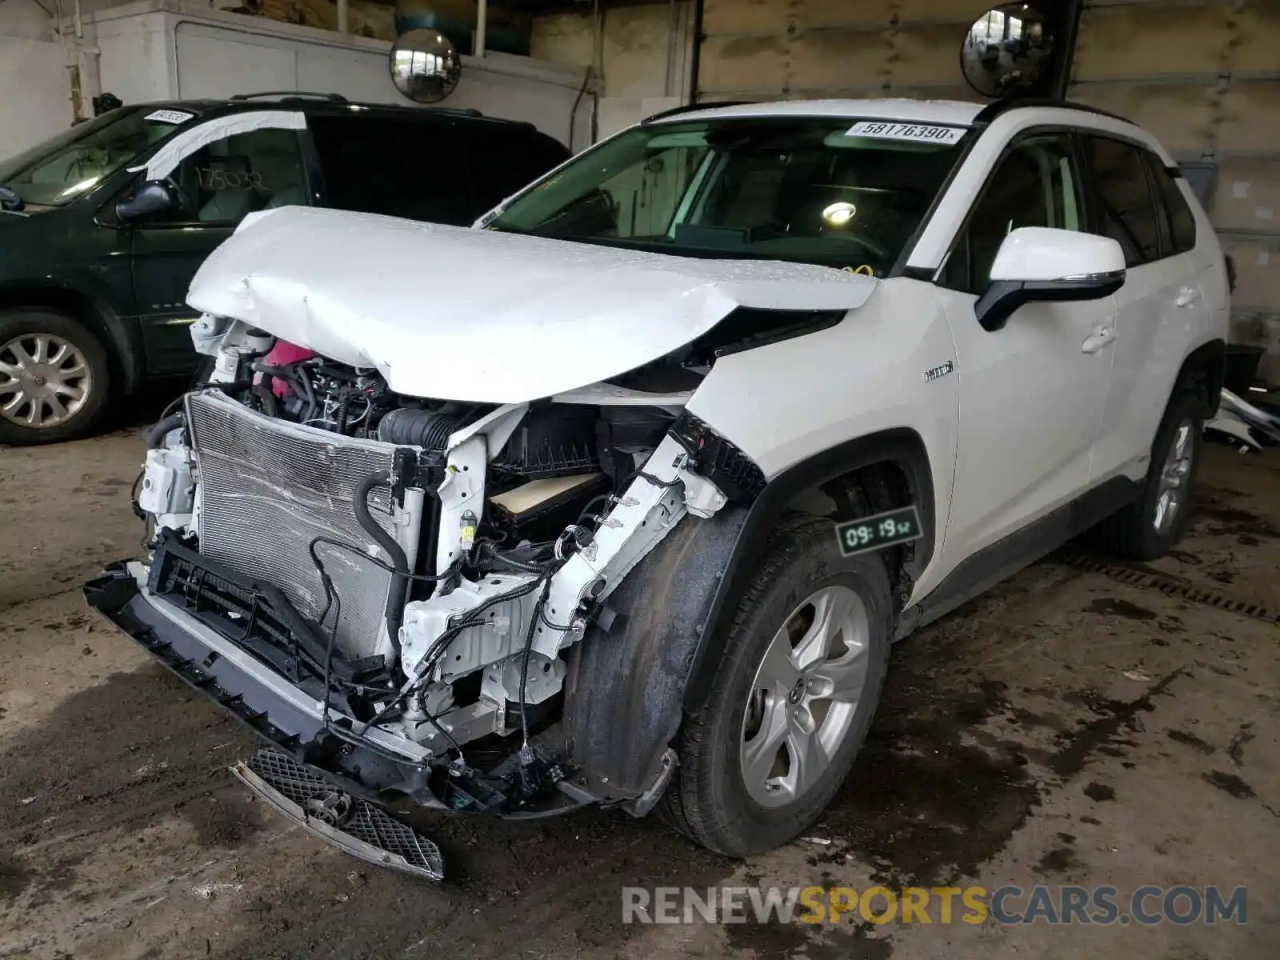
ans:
**9:19**
